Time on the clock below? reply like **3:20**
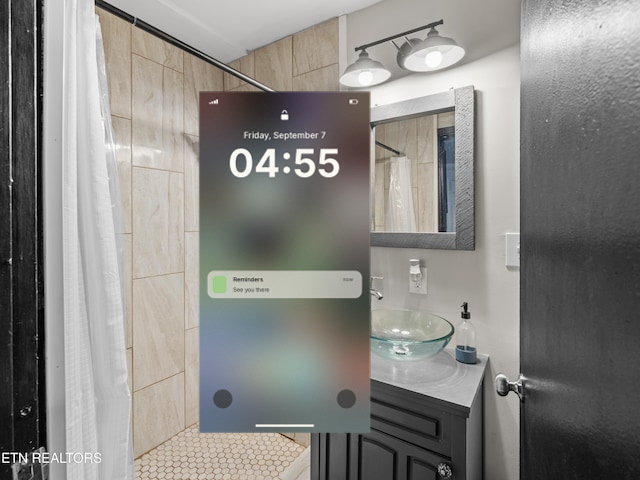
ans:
**4:55**
